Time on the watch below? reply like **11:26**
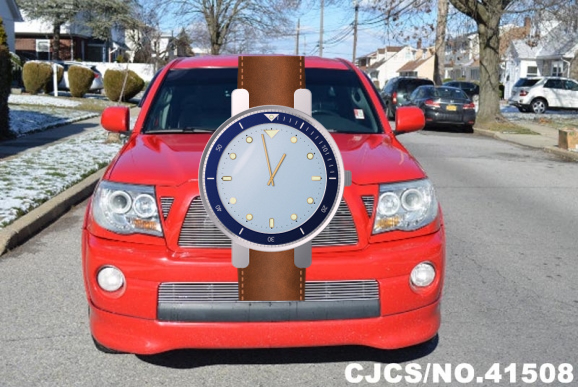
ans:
**12:58**
